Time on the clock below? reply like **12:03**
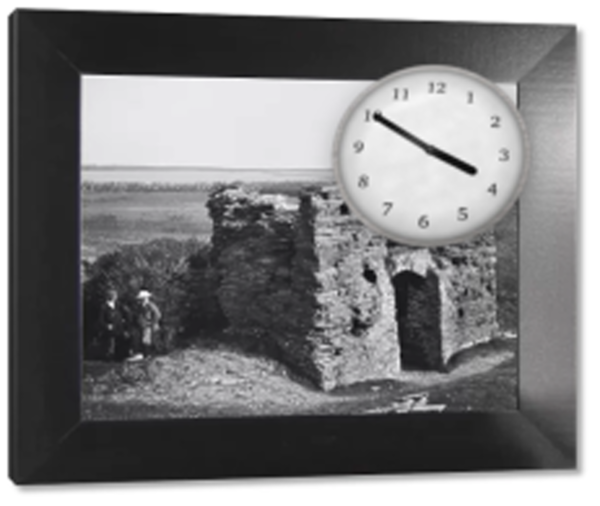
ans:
**3:50**
